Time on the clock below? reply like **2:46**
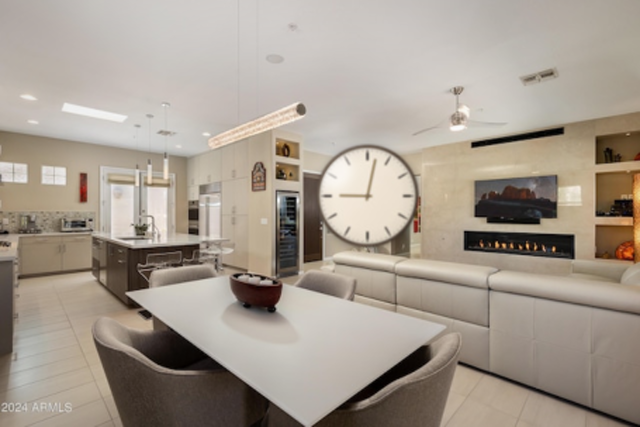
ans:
**9:02**
